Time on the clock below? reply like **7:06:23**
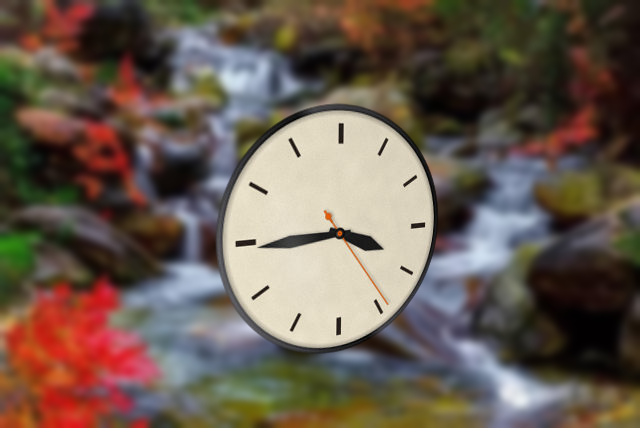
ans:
**3:44:24**
